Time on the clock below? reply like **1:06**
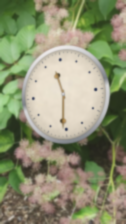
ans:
**11:31**
